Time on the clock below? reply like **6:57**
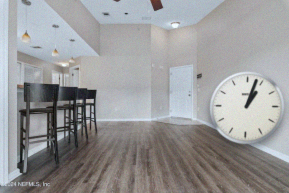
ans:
**1:03**
